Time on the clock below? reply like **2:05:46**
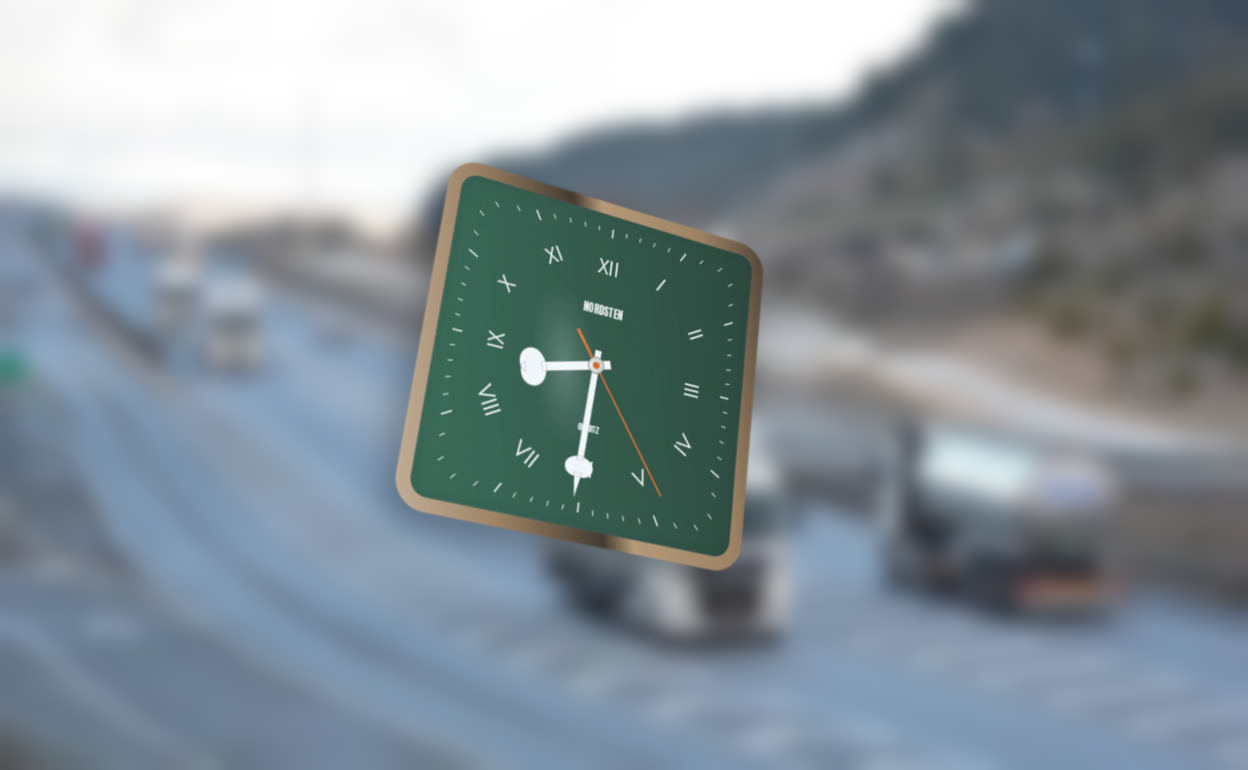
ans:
**8:30:24**
